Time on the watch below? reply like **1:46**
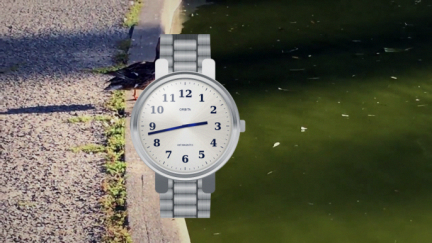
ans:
**2:43**
